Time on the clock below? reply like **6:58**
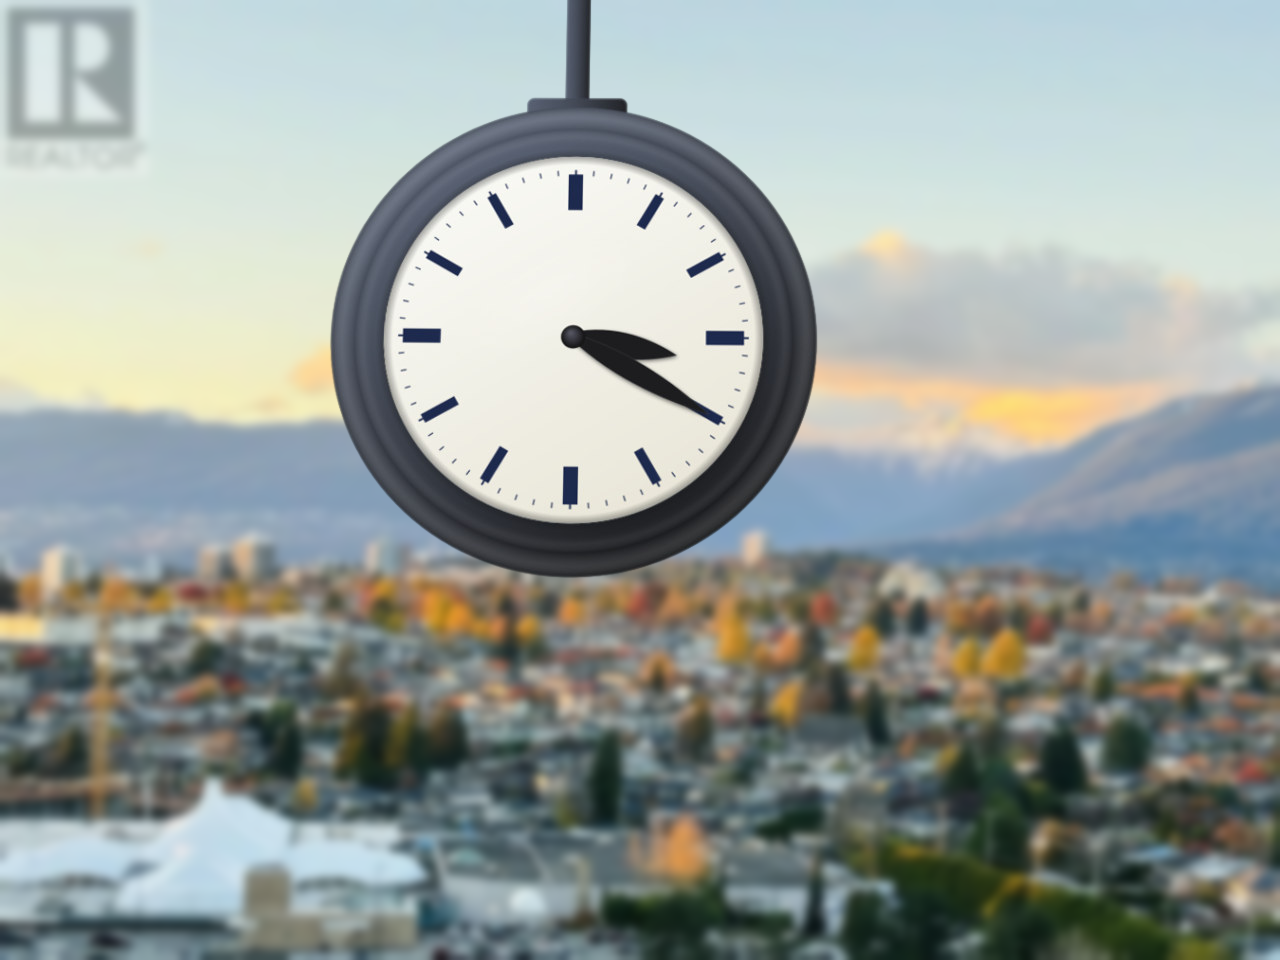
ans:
**3:20**
